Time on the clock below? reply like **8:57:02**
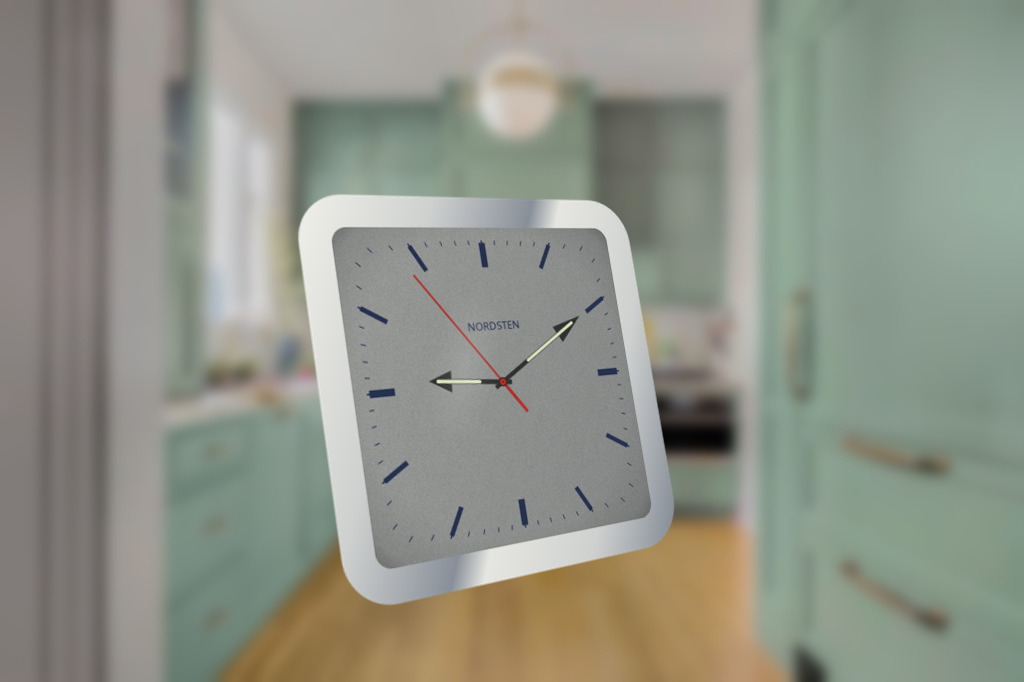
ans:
**9:09:54**
